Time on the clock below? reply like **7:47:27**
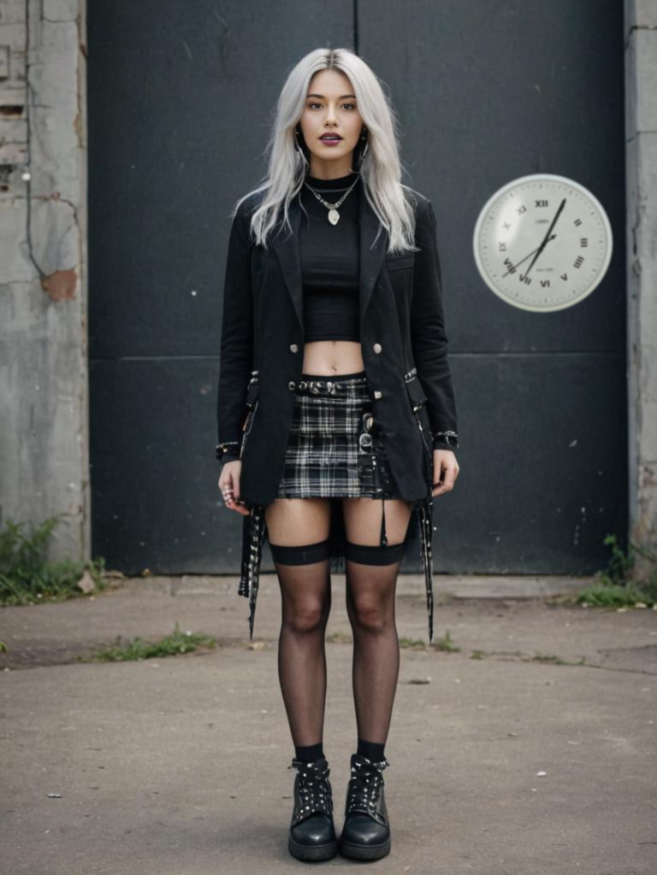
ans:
**7:04:39**
